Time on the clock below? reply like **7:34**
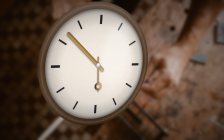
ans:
**5:52**
